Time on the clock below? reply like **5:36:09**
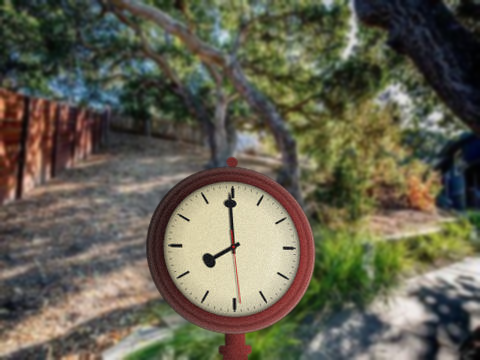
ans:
**7:59:29**
